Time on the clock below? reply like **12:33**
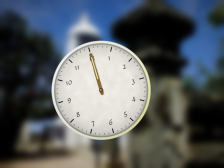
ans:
**12:00**
